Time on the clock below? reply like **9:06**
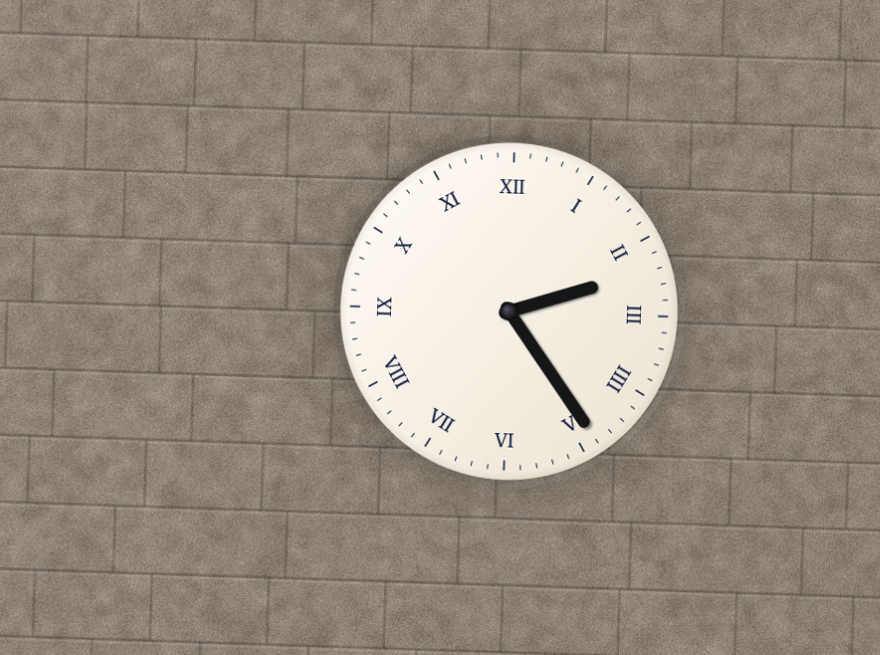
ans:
**2:24**
